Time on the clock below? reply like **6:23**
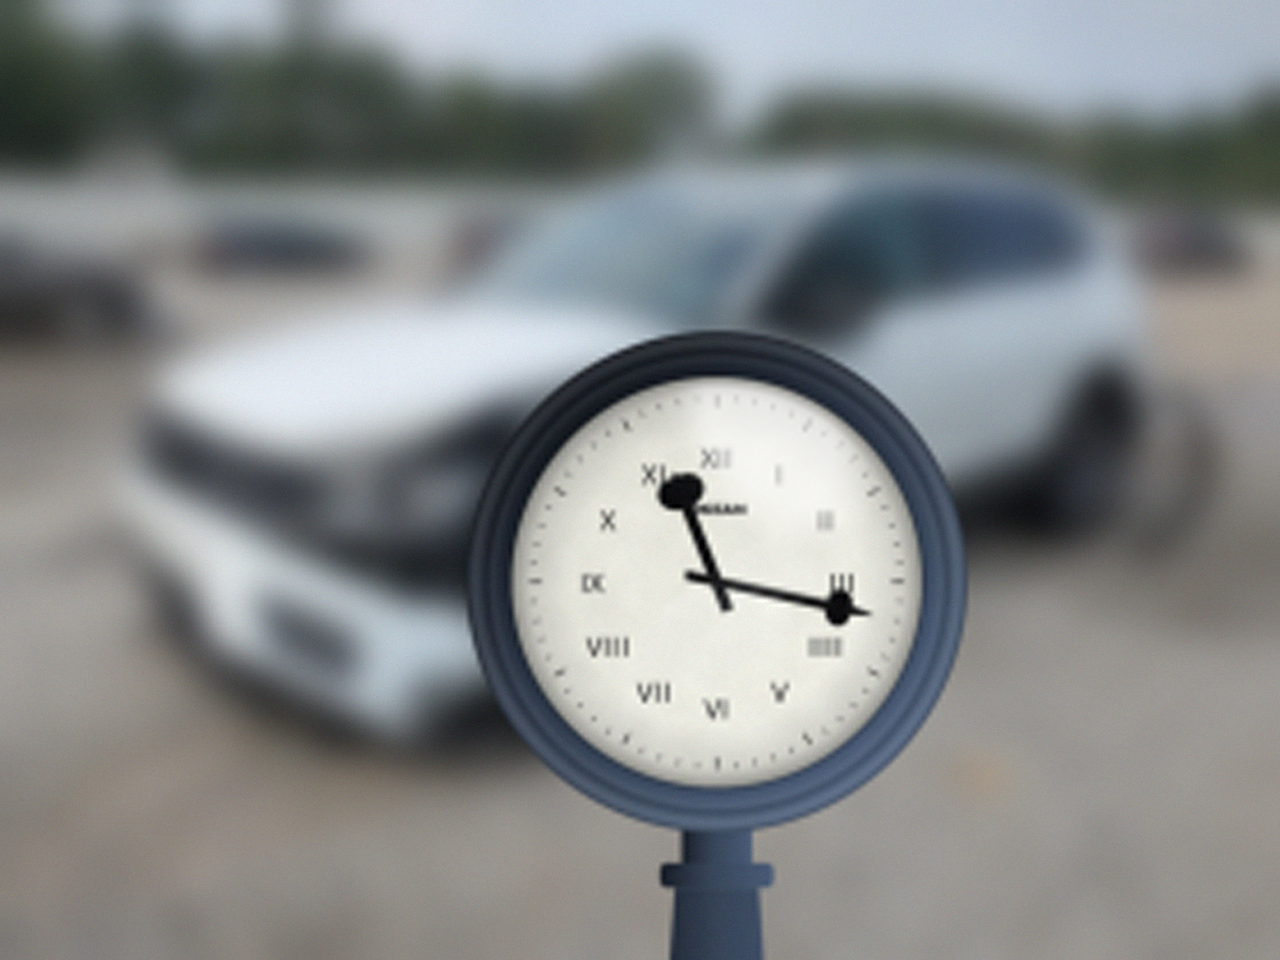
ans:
**11:17**
